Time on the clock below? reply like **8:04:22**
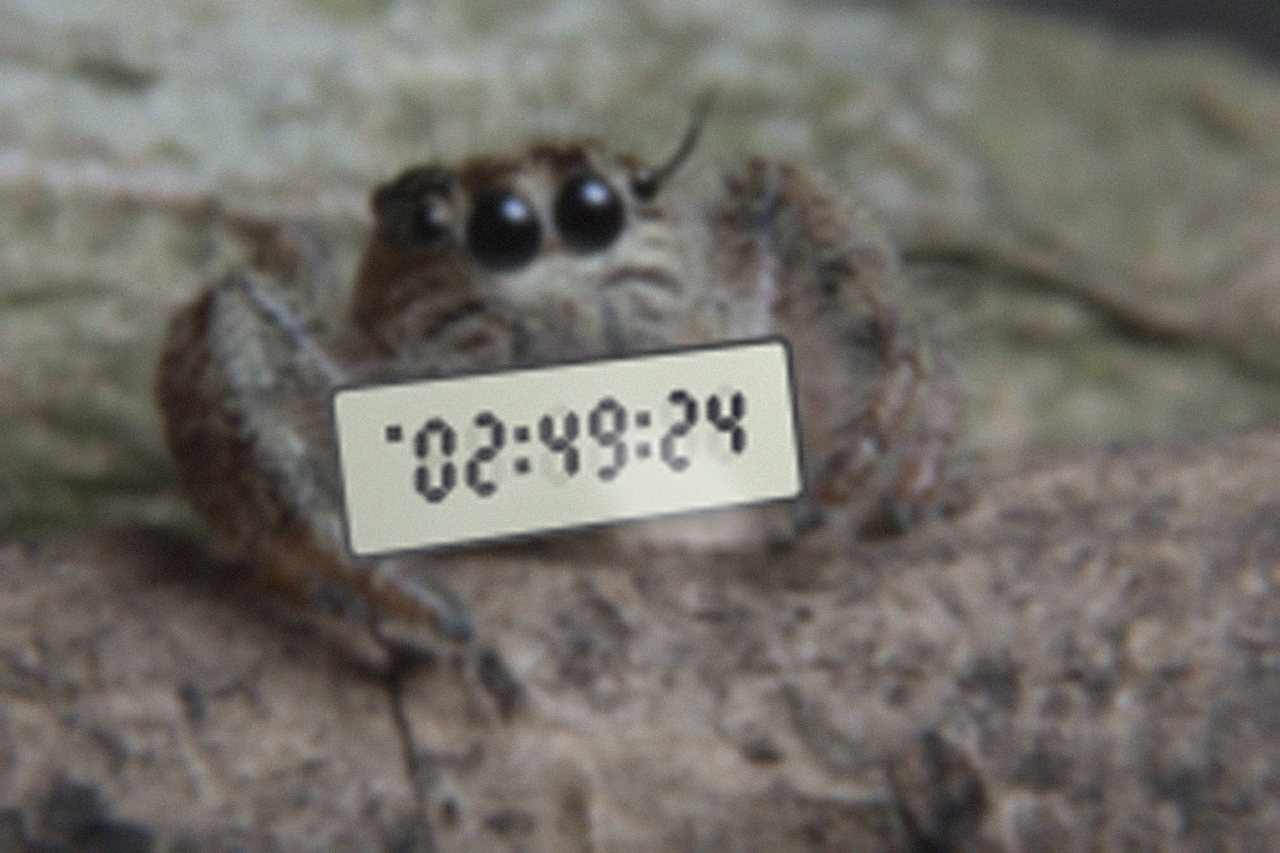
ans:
**2:49:24**
